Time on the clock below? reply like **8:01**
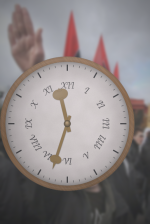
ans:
**11:33**
